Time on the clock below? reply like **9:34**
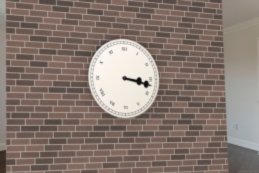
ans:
**3:17**
